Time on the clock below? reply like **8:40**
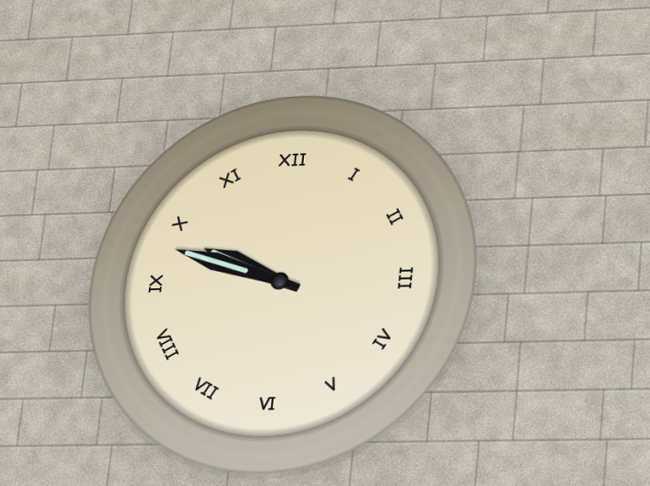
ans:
**9:48**
